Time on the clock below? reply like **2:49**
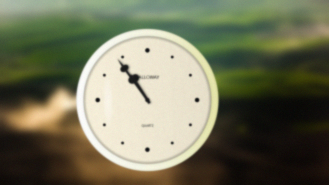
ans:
**10:54**
